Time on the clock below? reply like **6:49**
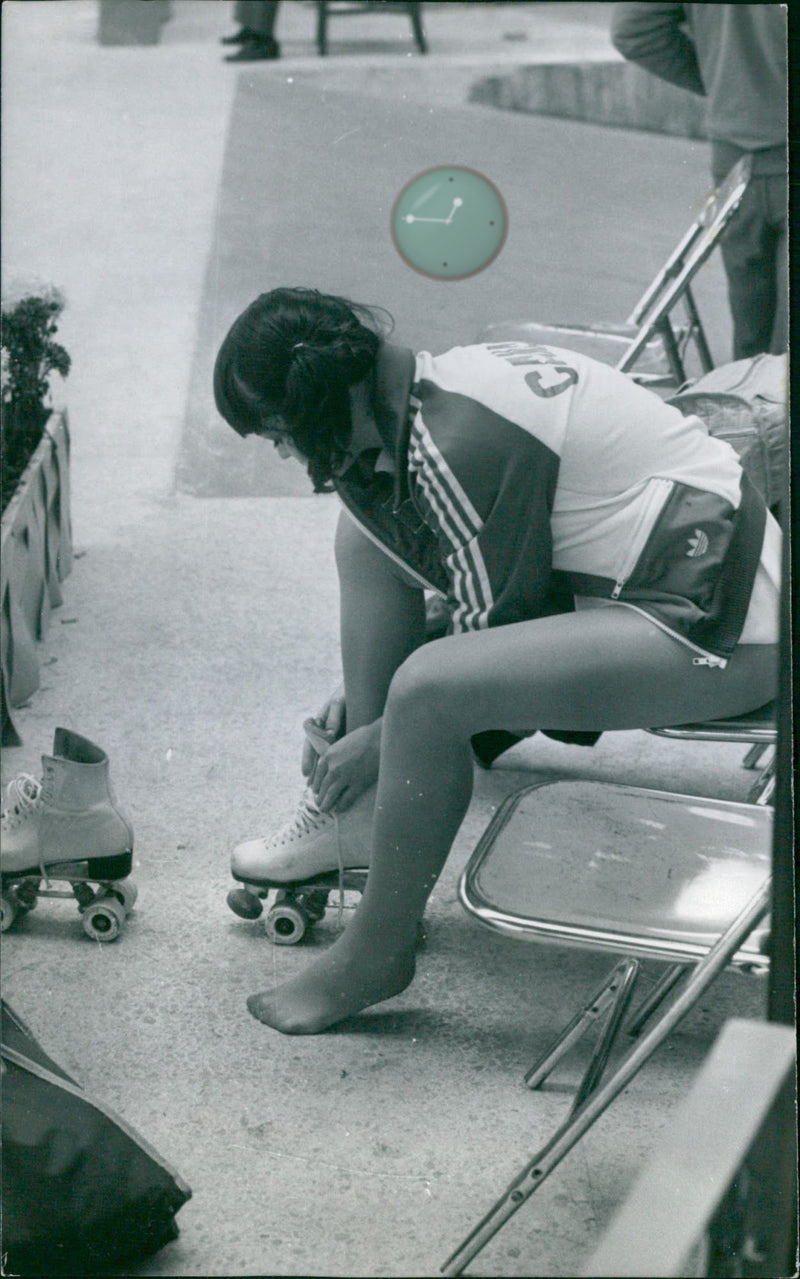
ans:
**12:45**
